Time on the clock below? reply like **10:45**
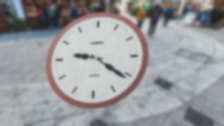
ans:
**9:21**
